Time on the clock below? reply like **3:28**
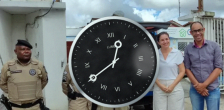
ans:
**12:40**
